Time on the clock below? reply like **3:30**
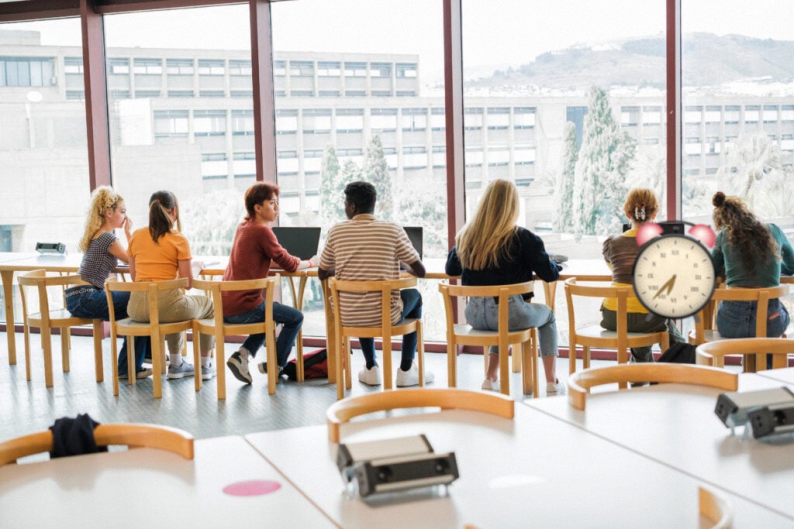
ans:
**6:37**
